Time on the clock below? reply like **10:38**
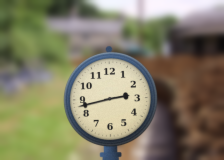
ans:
**2:43**
